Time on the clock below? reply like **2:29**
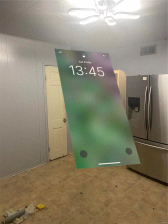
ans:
**13:45**
